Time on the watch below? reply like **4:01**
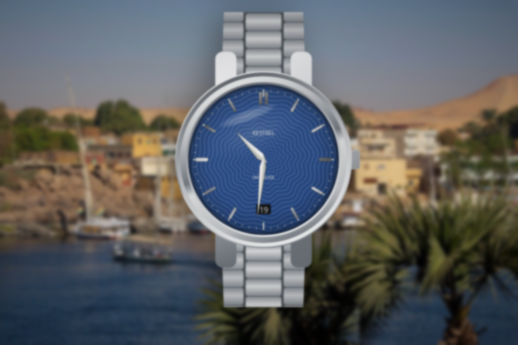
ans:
**10:31**
